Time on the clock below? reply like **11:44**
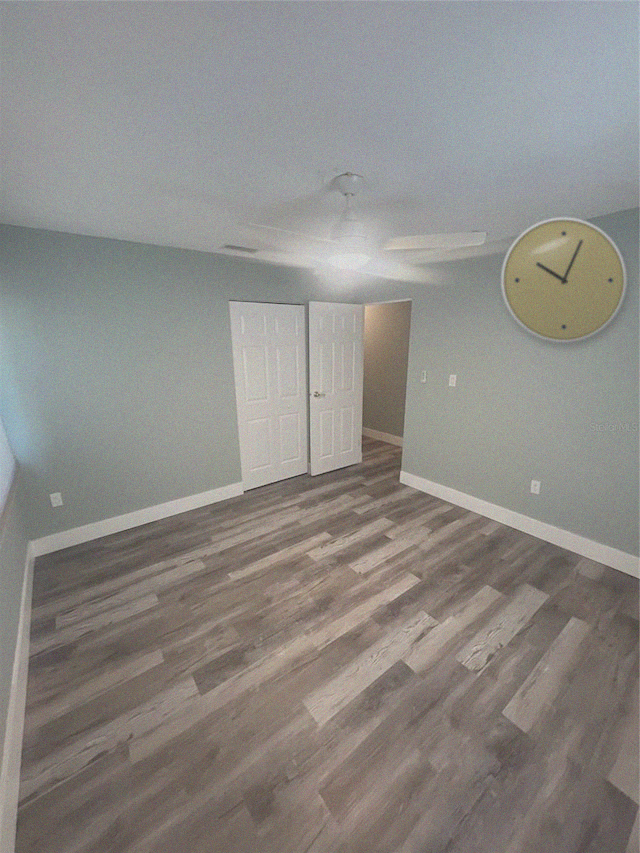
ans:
**10:04**
